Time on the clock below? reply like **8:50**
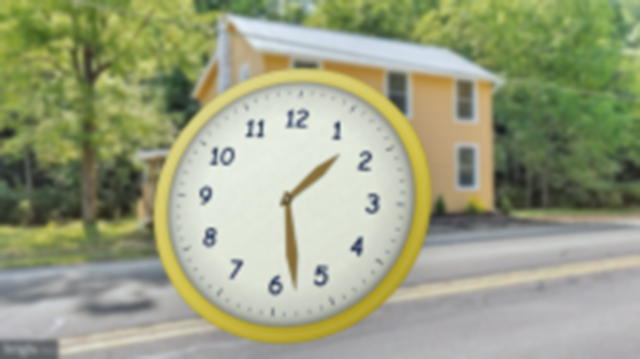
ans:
**1:28**
